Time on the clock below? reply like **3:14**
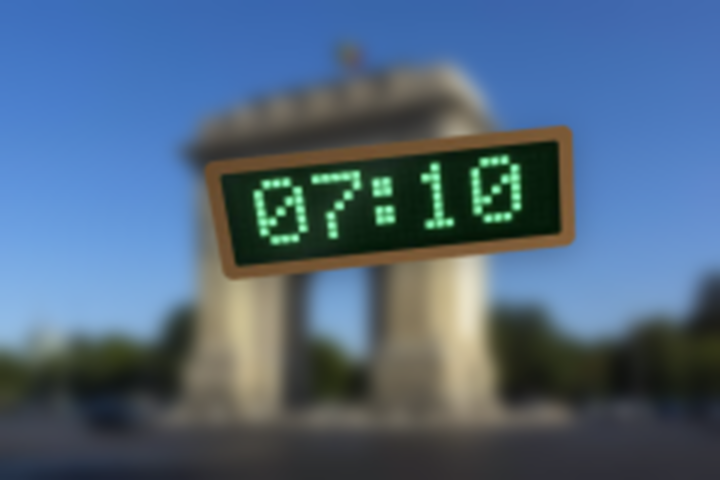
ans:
**7:10**
